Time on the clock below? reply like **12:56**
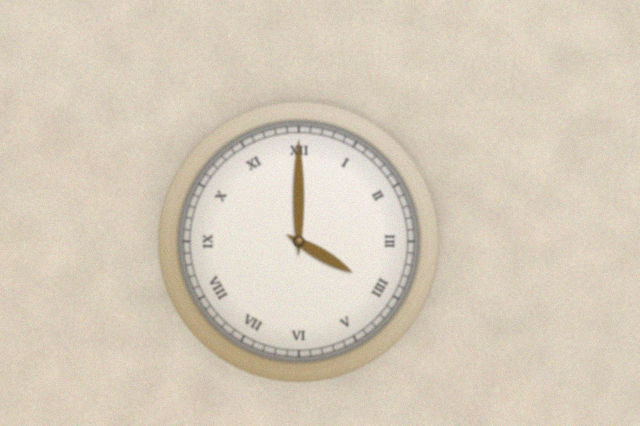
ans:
**4:00**
